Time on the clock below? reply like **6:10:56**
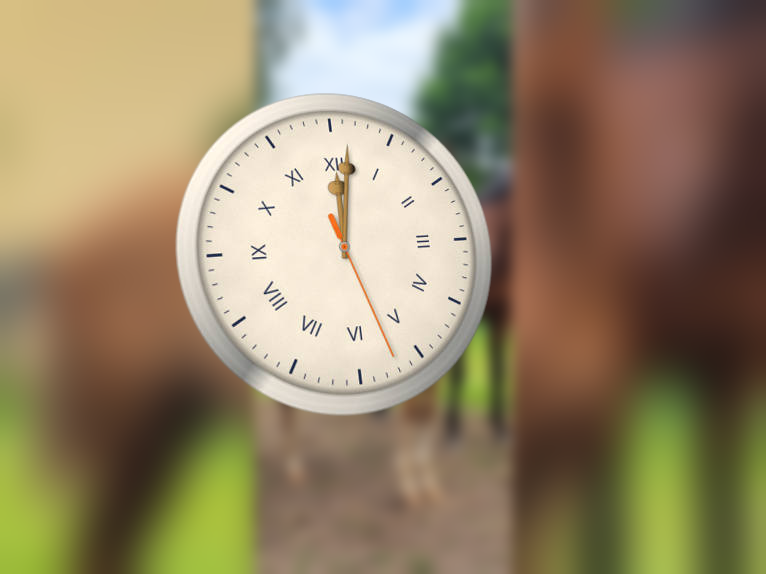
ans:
**12:01:27**
